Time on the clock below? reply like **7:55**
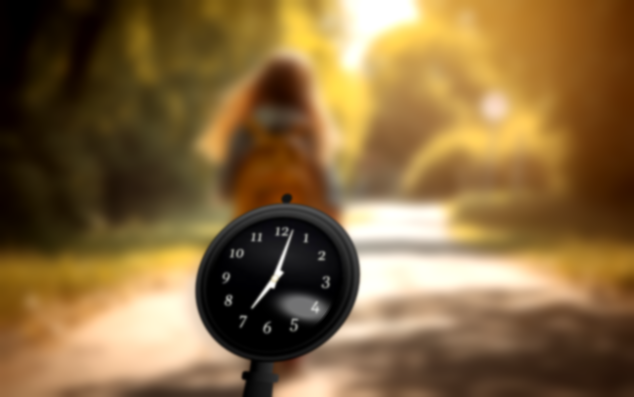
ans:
**7:02**
